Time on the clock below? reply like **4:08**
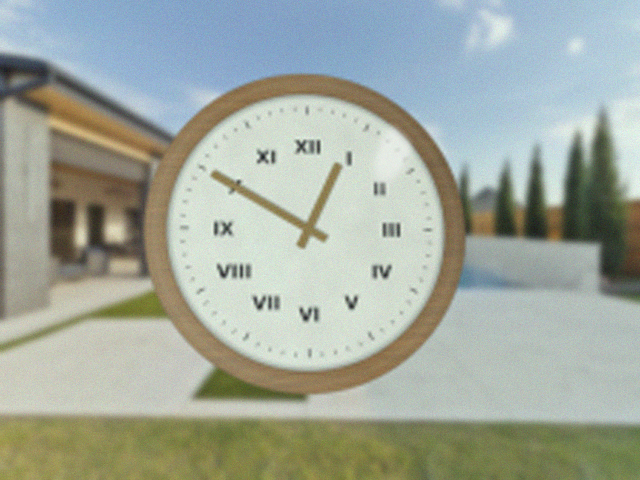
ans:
**12:50**
